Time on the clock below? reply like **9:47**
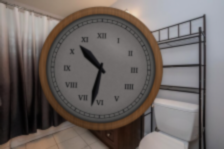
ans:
**10:32**
